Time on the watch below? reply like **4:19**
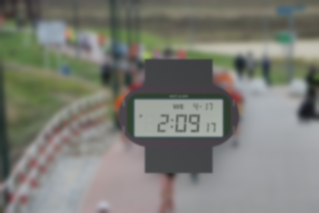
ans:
**2:09**
